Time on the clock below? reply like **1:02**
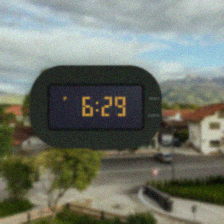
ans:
**6:29**
